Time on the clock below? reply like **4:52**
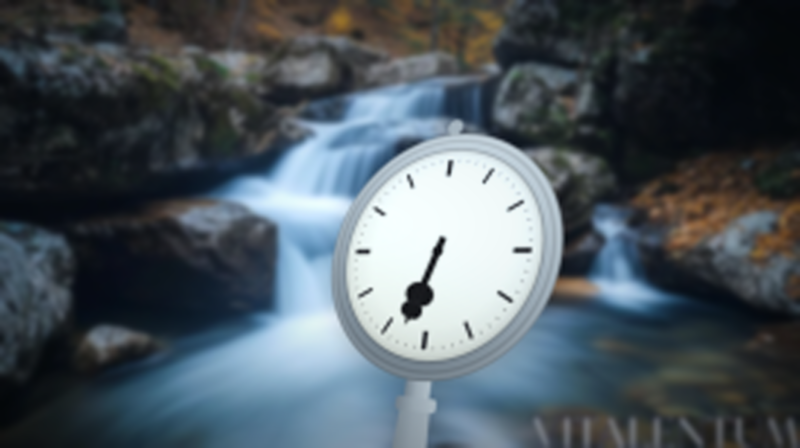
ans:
**6:33**
